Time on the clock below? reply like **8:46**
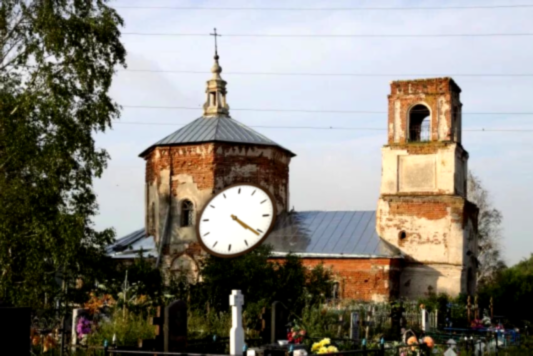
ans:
**4:21**
